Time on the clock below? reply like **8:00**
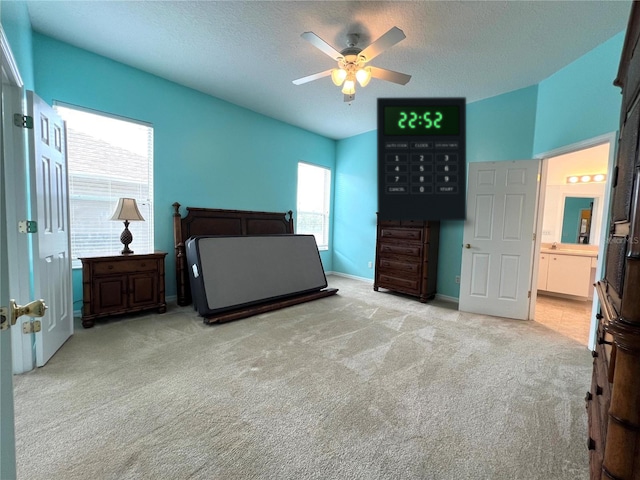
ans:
**22:52**
